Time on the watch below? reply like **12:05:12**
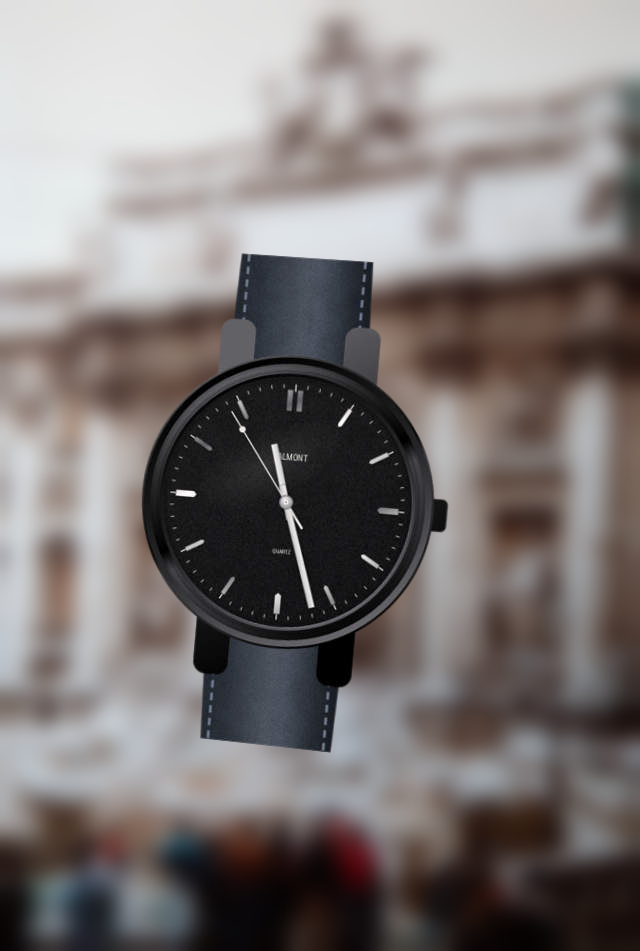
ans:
**11:26:54**
